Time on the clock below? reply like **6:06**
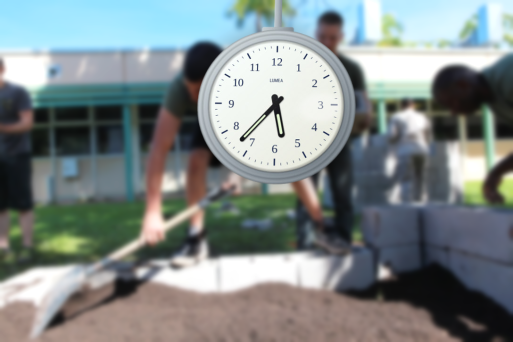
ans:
**5:37**
